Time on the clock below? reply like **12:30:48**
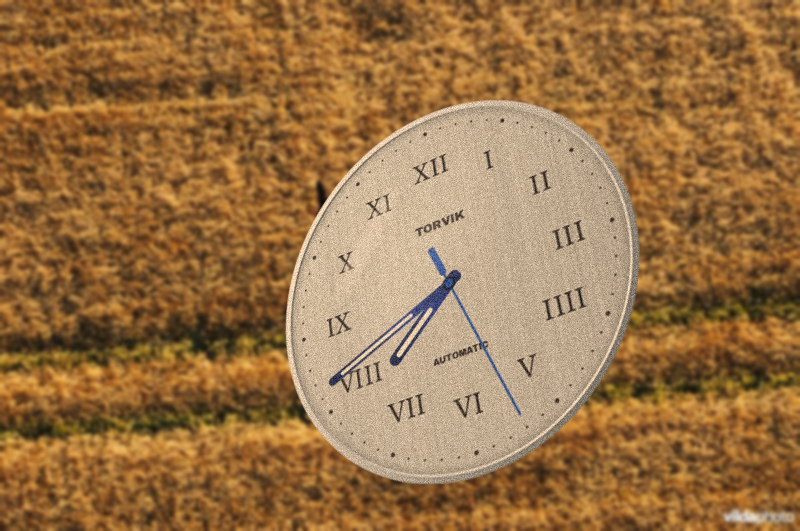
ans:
**7:41:27**
